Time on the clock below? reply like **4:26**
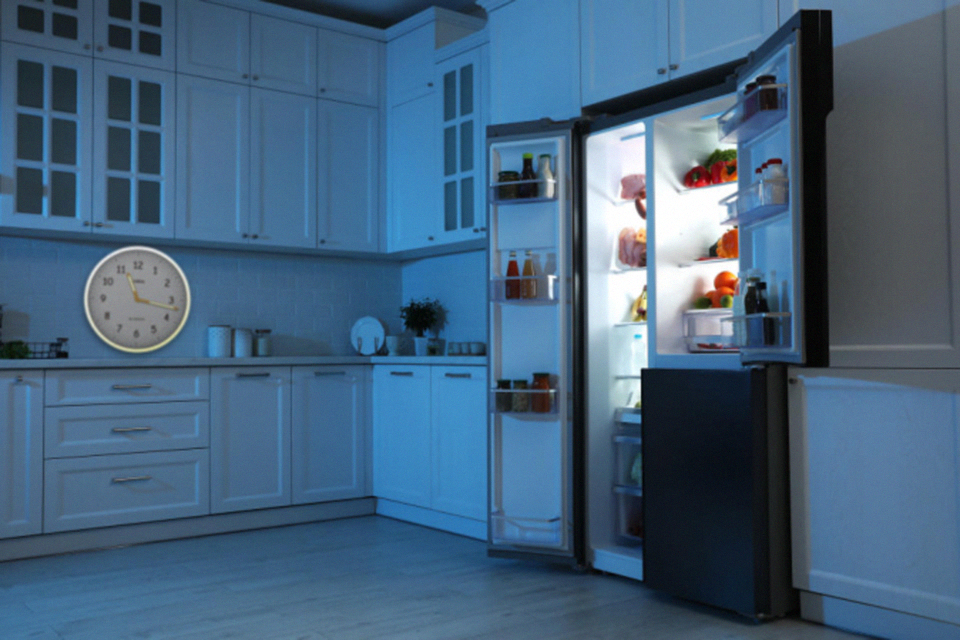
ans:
**11:17**
